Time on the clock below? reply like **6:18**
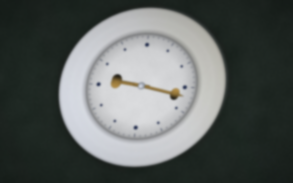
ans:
**9:17**
